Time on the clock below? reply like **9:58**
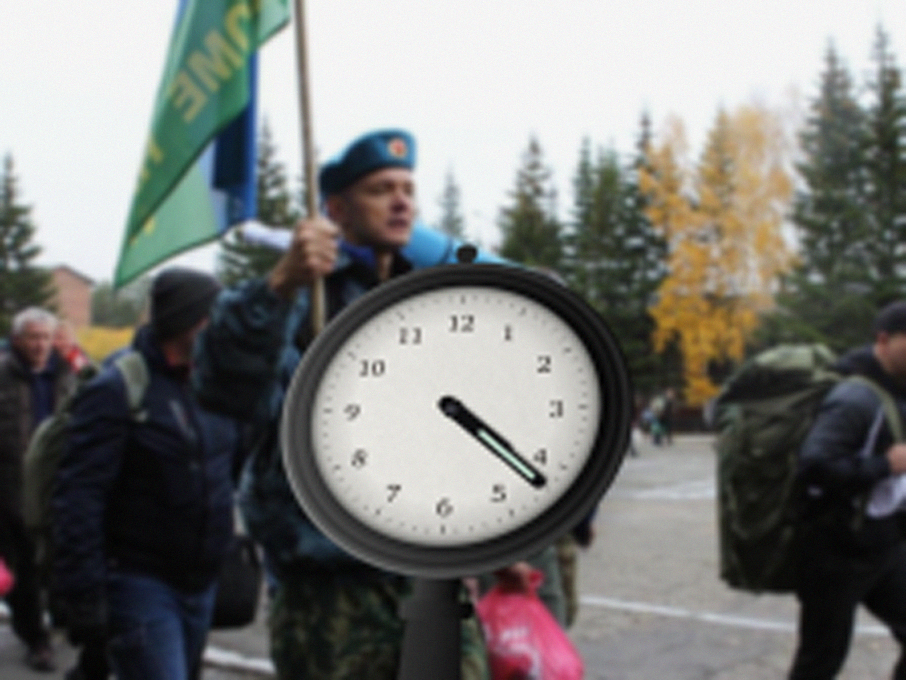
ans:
**4:22**
